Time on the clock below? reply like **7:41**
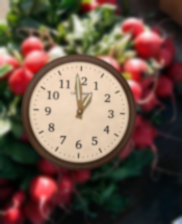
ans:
**12:59**
